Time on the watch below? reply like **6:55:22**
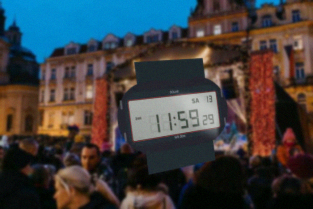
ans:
**11:59:29**
